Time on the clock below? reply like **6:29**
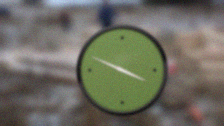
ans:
**3:49**
